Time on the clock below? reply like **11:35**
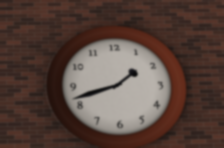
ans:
**1:42**
